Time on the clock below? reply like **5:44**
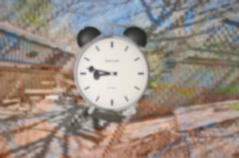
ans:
**8:47**
